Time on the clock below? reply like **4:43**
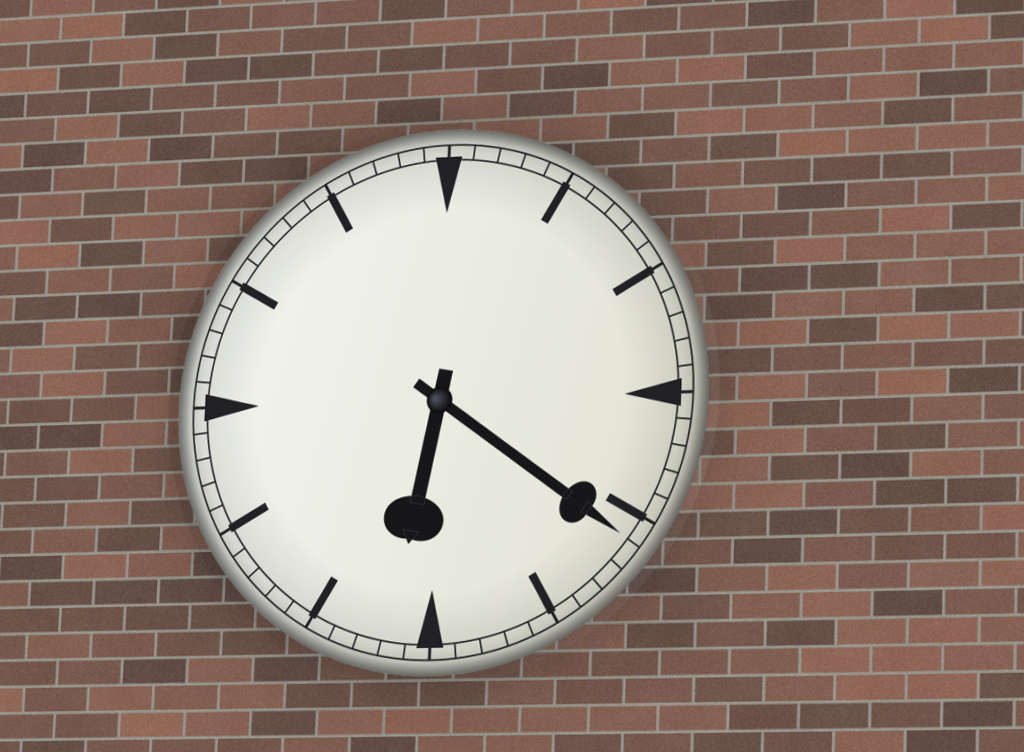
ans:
**6:21**
